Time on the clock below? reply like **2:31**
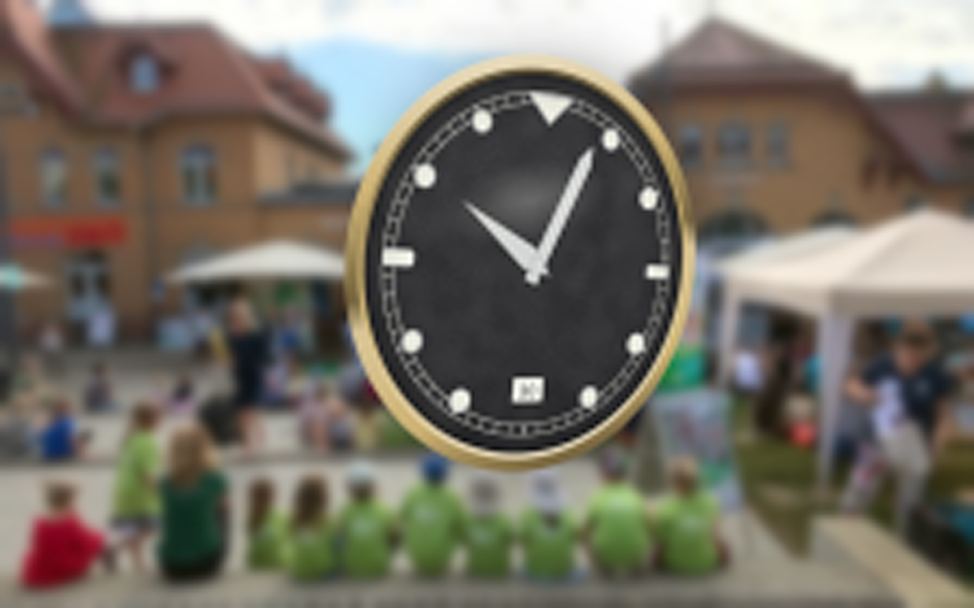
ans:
**10:04**
